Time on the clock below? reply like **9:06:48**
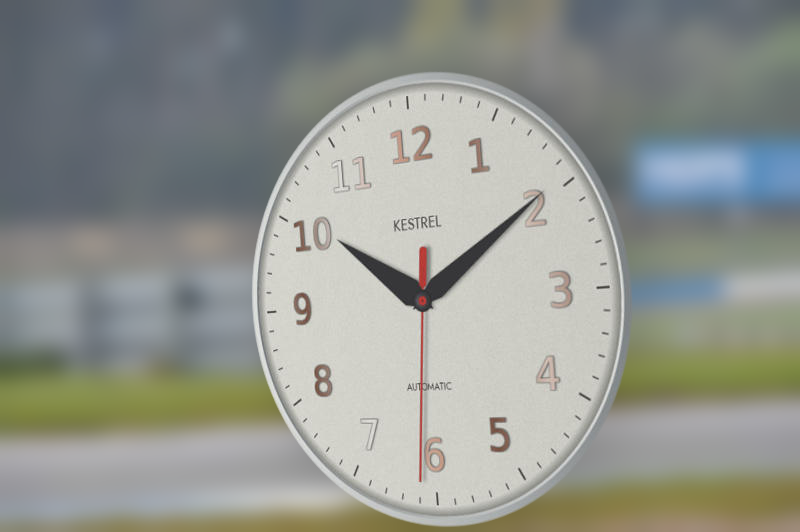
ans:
**10:09:31**
